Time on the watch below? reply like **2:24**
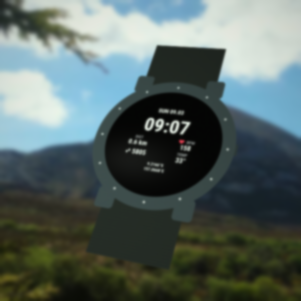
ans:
**9:07**
